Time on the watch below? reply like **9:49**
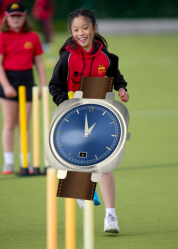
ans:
**12:58**
